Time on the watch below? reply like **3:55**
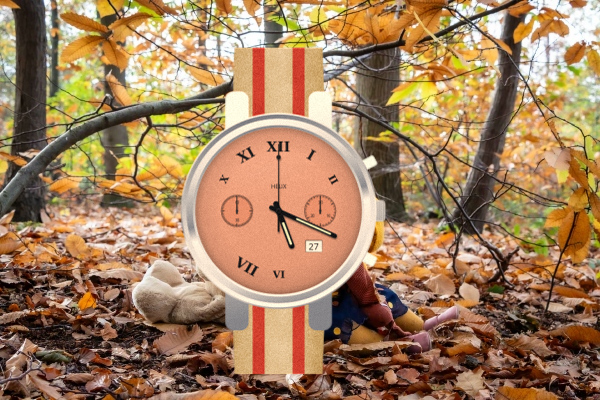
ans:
**5:19**
